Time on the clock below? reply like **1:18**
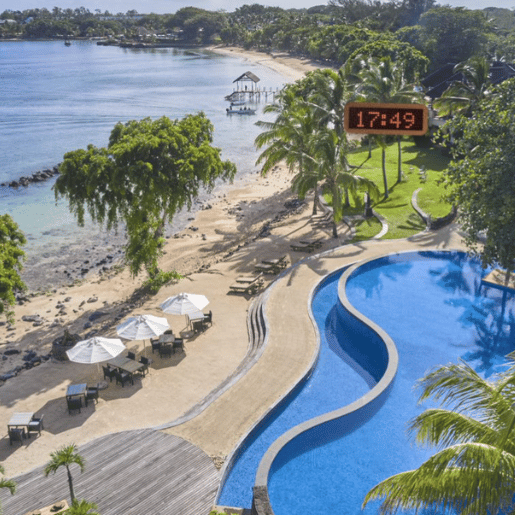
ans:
**17:49**
